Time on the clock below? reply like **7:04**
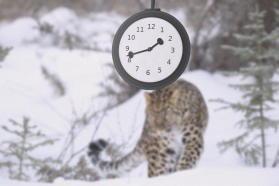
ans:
**1:42**
